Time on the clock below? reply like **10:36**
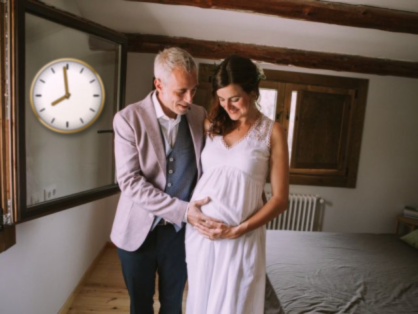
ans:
**7:59**
